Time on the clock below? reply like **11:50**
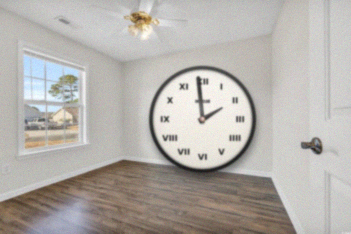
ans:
**1:59**
